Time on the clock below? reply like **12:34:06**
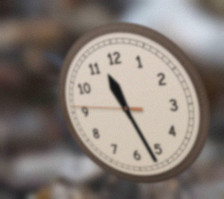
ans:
**11:26:46**
